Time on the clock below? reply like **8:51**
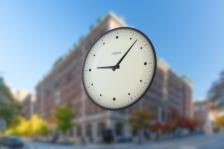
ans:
**9:07**
